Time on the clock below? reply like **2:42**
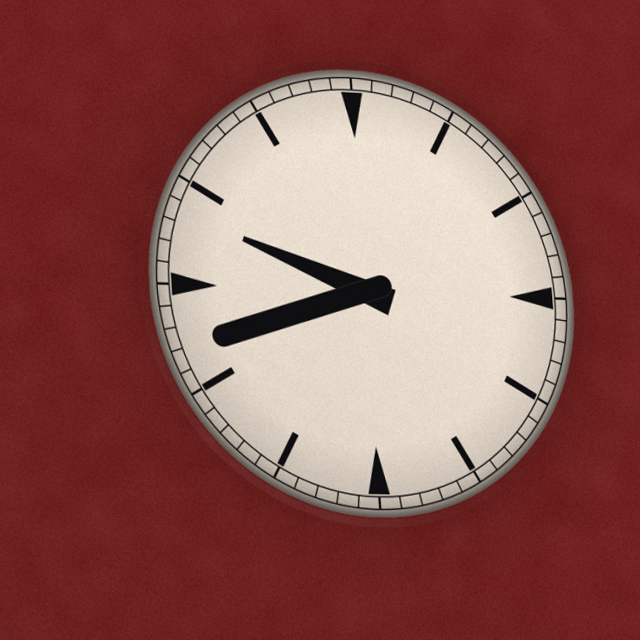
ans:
**9:42**
